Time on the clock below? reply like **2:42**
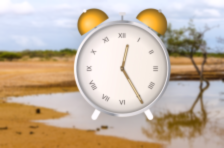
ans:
**12:25**
